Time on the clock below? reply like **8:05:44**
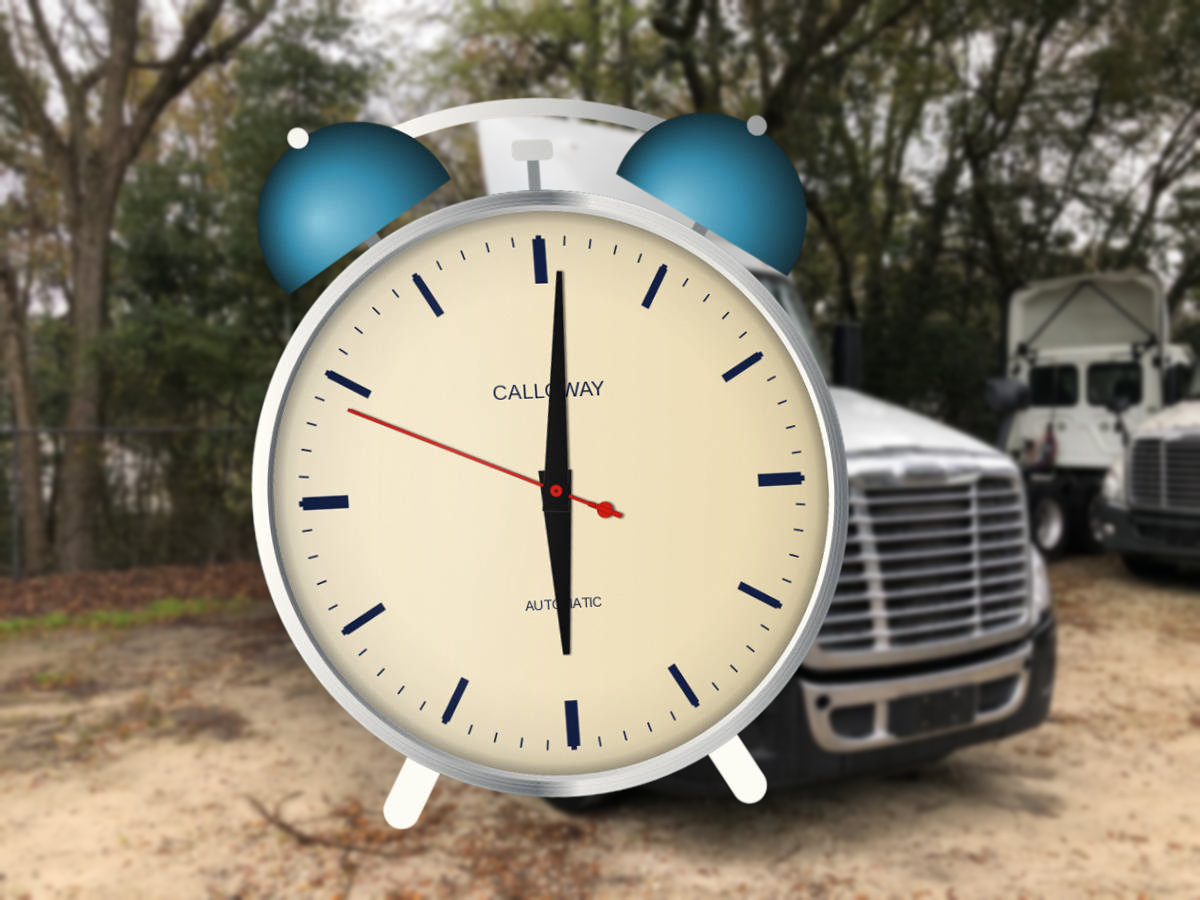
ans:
**6:00:49**
